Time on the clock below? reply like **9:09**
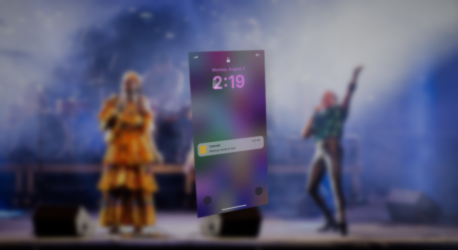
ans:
**2:19**
